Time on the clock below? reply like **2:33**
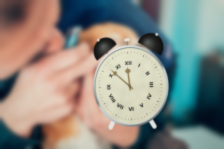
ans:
**11:52**
